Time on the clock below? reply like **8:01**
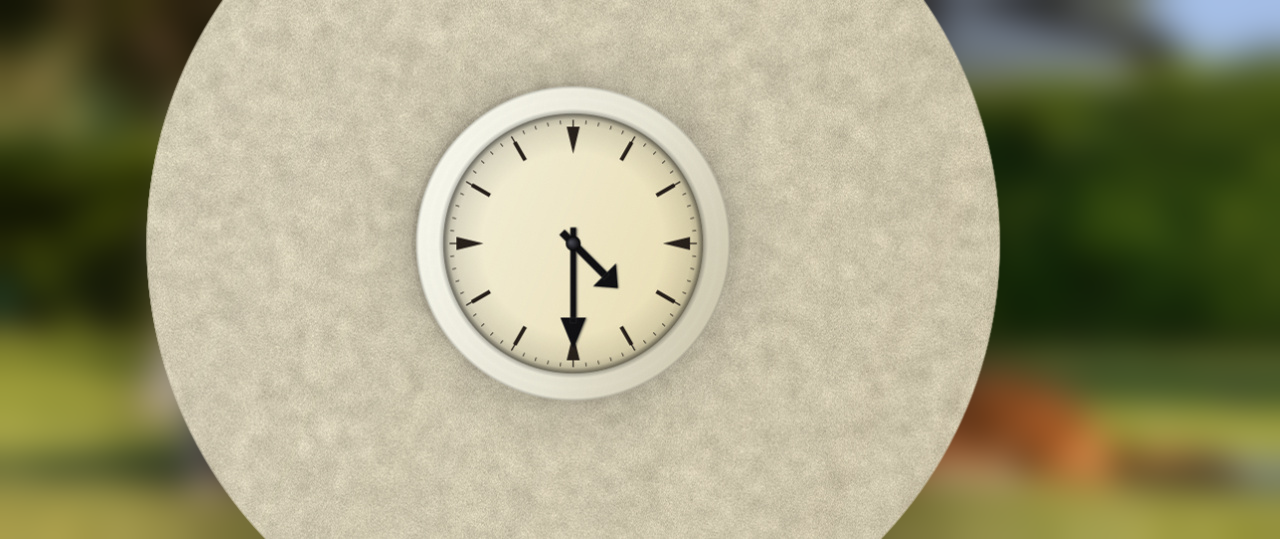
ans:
**4:30**
